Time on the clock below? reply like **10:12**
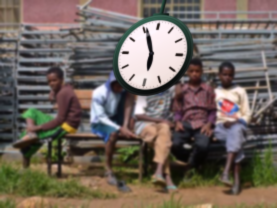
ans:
**5:56**
